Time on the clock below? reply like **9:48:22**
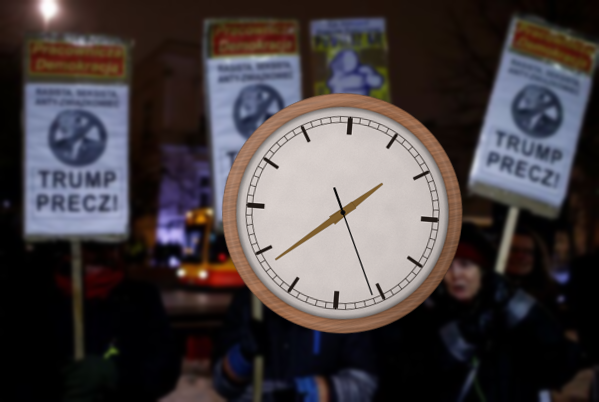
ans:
**1:38:26**
